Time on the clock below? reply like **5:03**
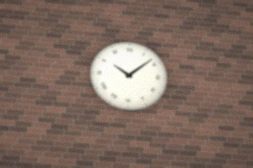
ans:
**10:08**
